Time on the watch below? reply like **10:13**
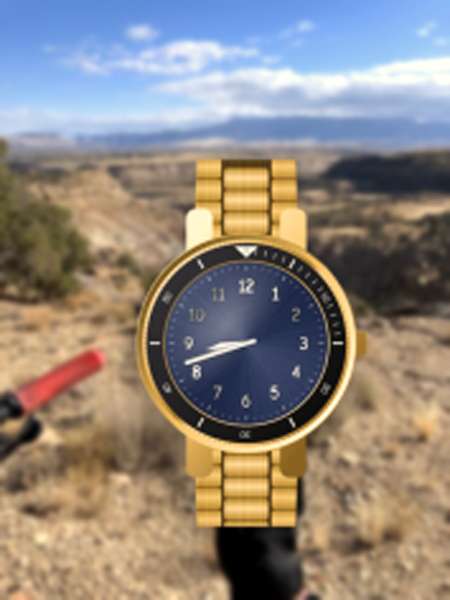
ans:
**8:42**
